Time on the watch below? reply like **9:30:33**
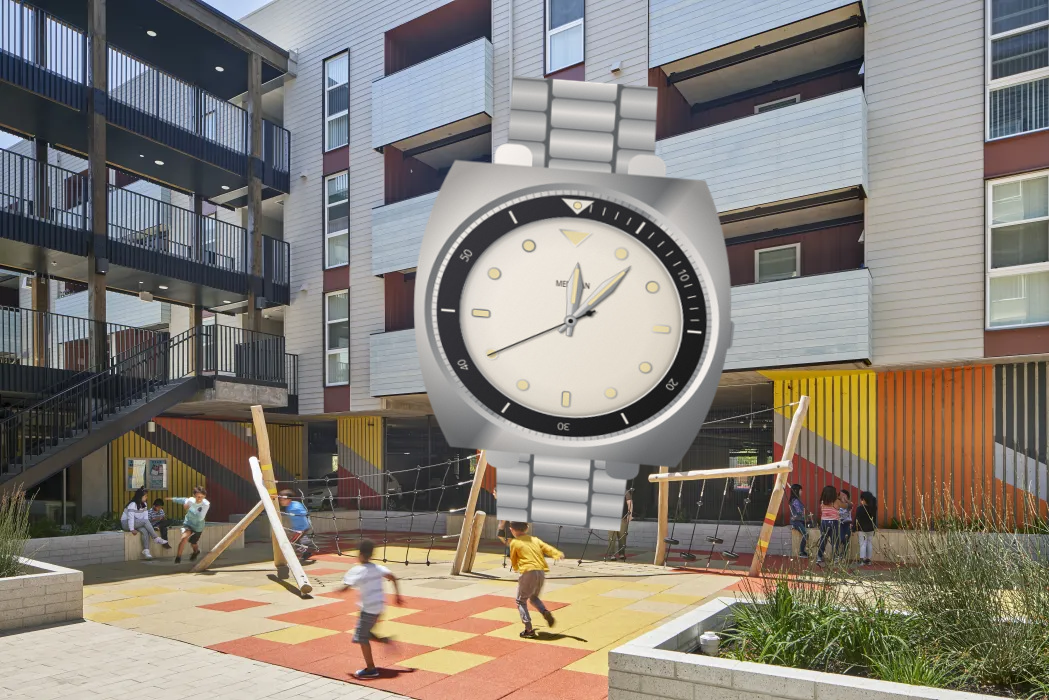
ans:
**12:06:40**
